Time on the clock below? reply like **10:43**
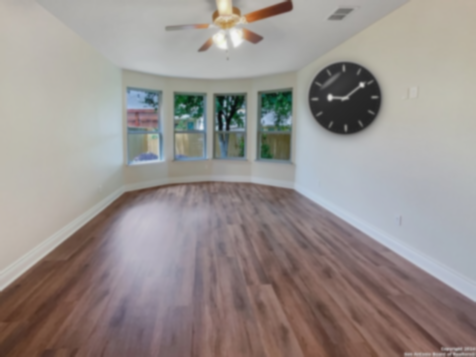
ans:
**9:09**
